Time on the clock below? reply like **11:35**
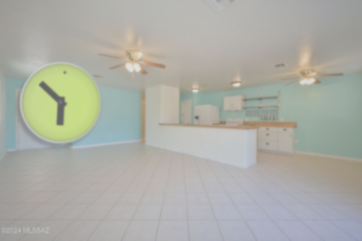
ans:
**5:51**
